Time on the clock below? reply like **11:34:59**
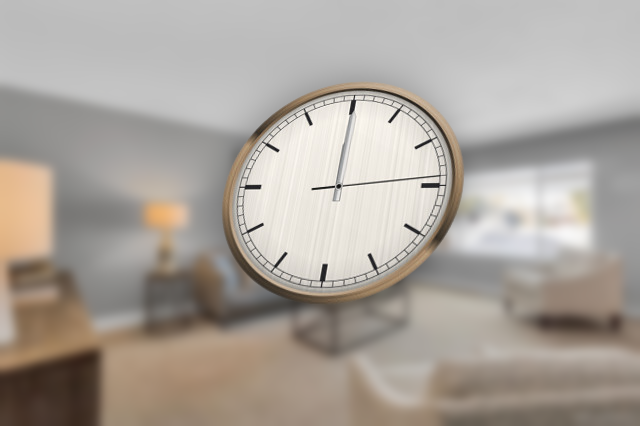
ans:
**12:00:14**
